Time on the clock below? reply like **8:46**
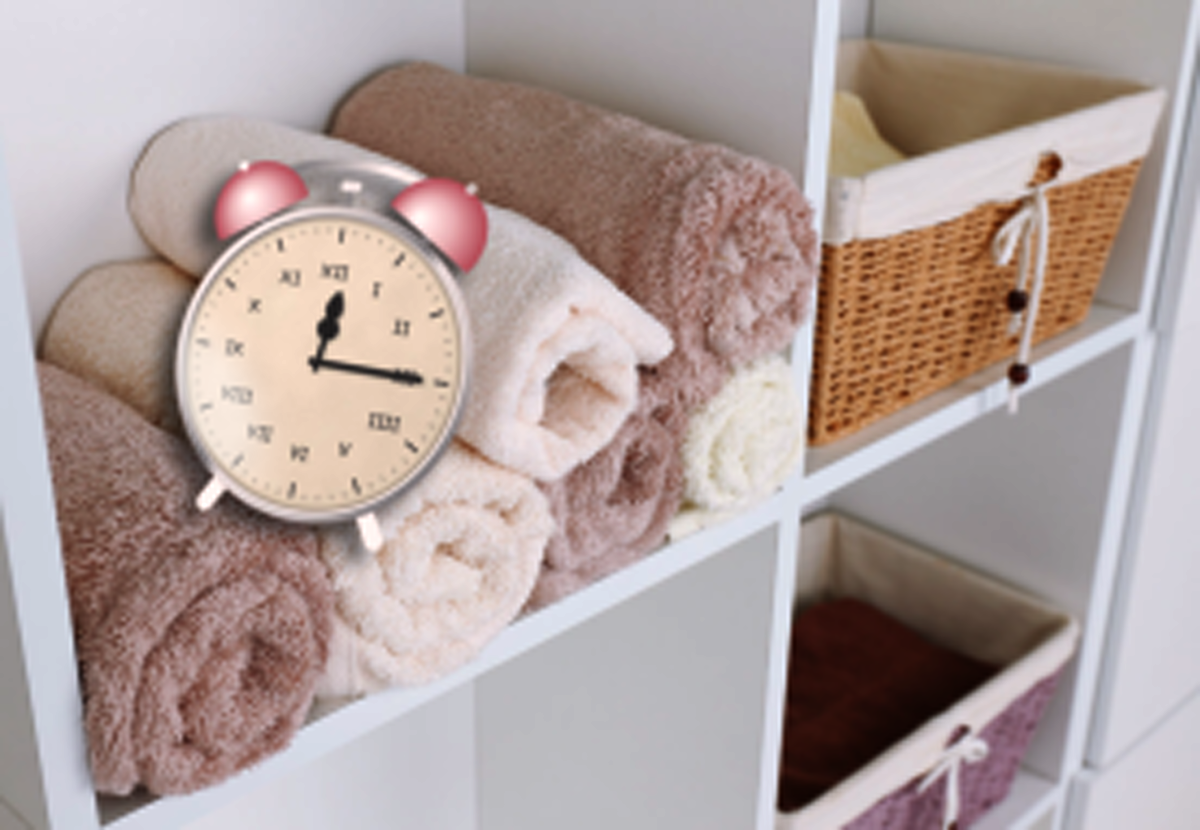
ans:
**12:15**
